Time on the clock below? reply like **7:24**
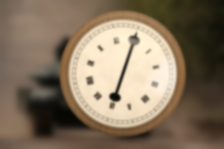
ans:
**6:00**
